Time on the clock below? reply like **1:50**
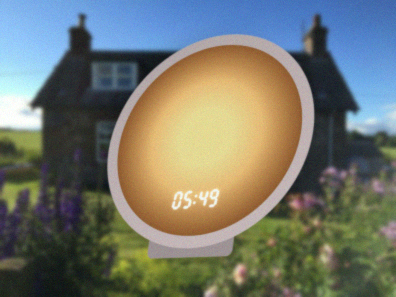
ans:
**5:49**
